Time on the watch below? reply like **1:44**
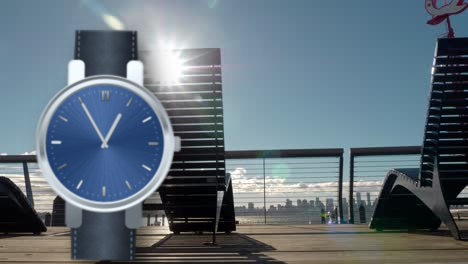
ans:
**12:55**
